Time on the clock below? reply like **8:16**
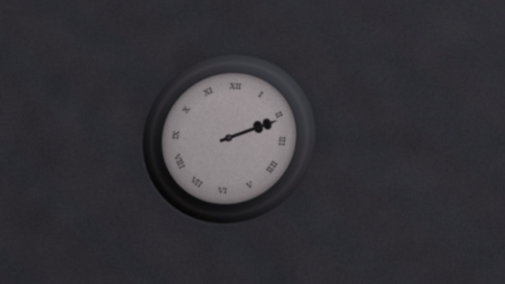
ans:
**2:11**
